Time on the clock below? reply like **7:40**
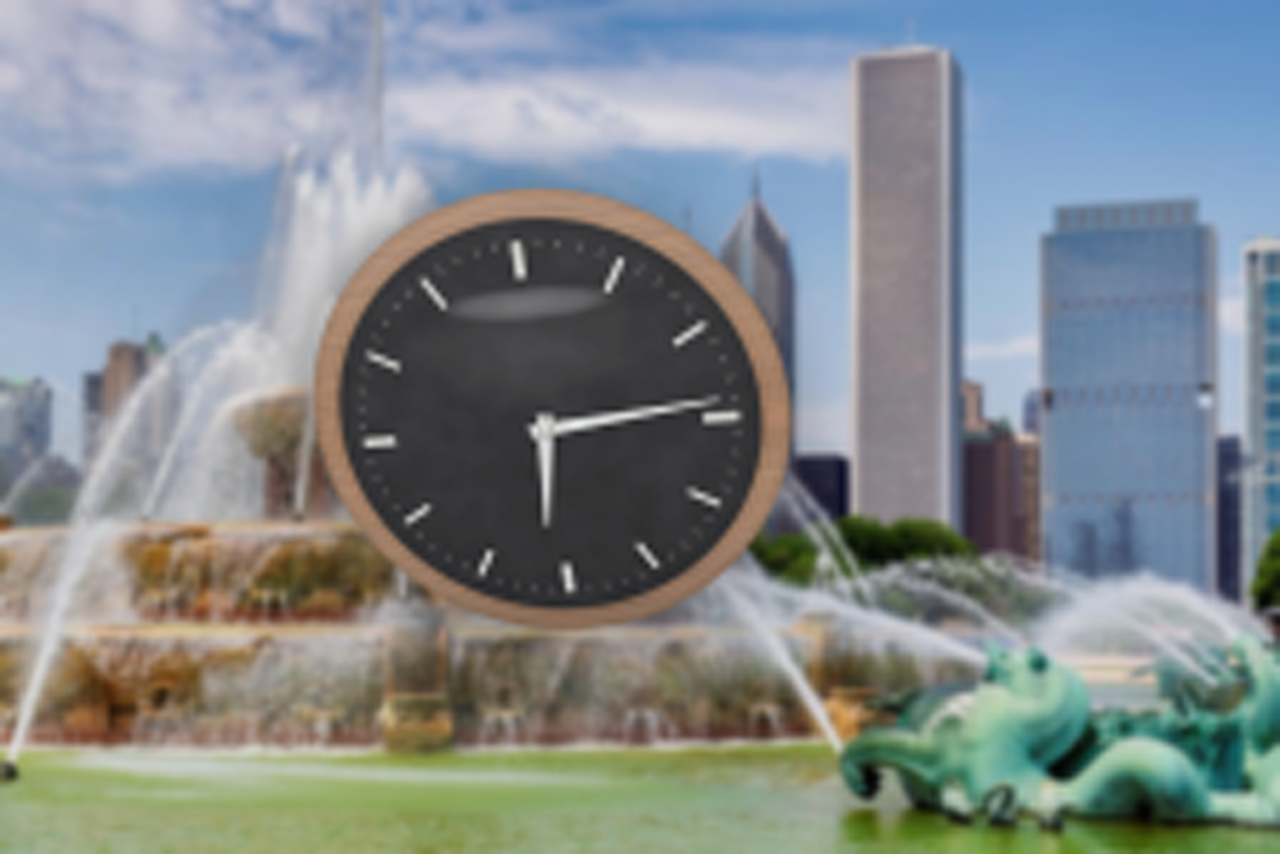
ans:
**6:14**
